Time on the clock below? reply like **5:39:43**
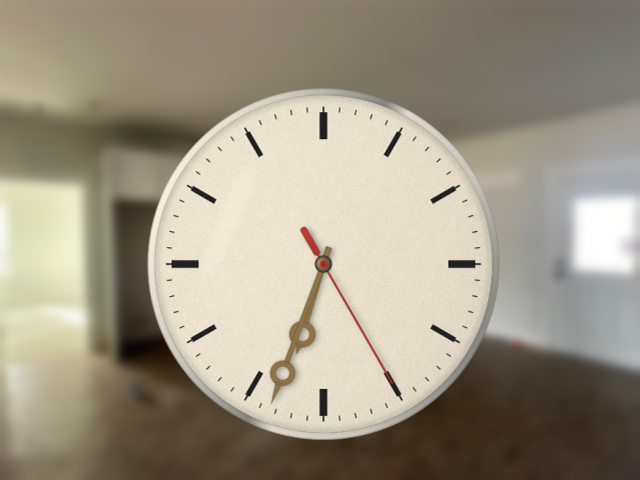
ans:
**6:33:25**
